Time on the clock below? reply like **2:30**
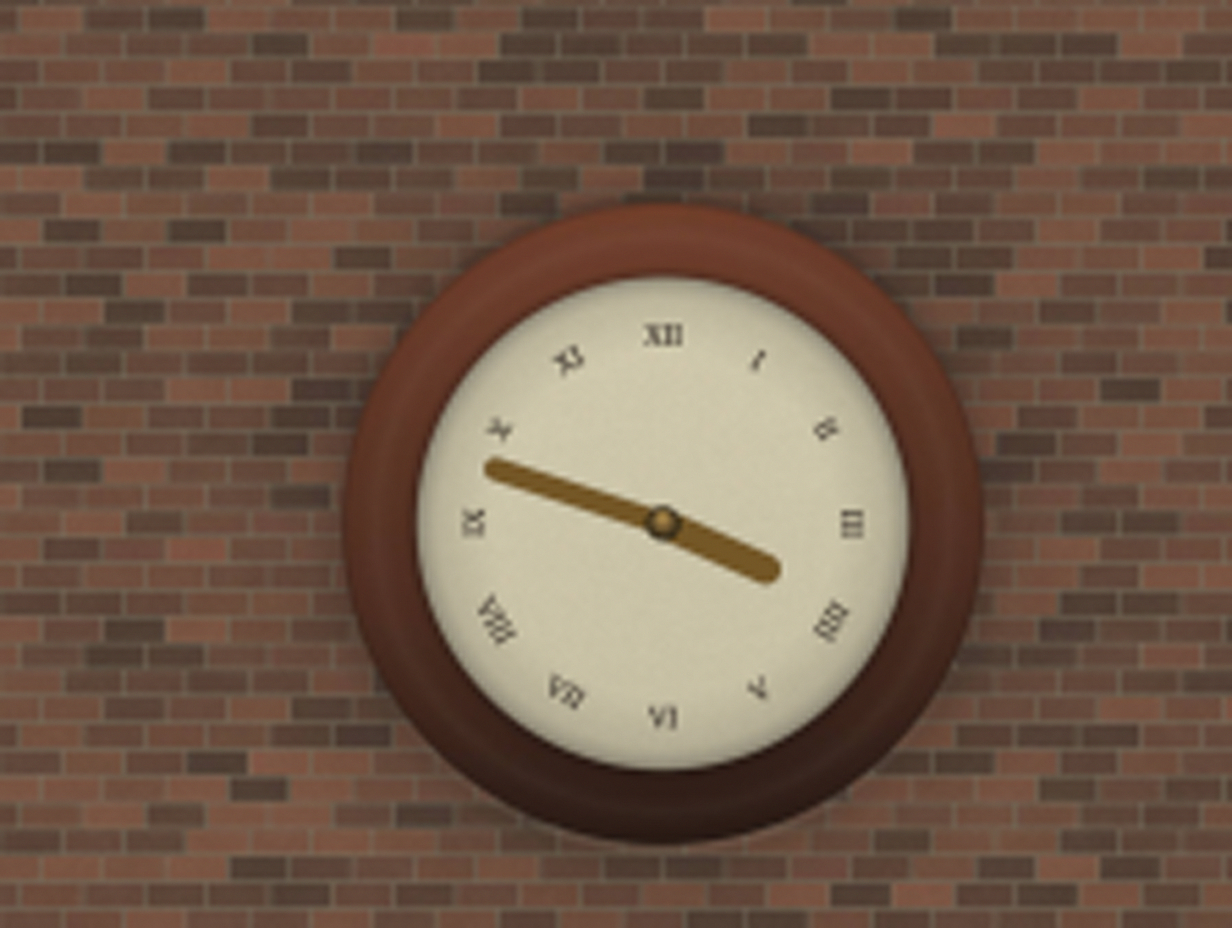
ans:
**3:48**
